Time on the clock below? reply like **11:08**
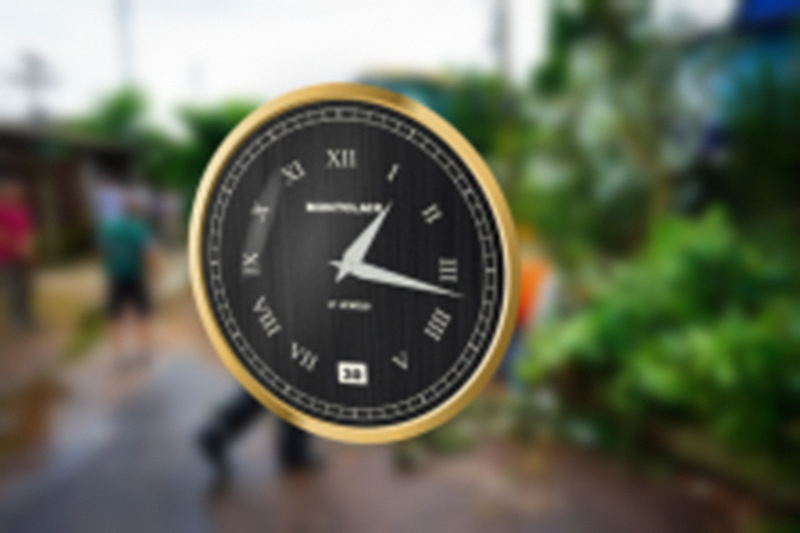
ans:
**1:17**
